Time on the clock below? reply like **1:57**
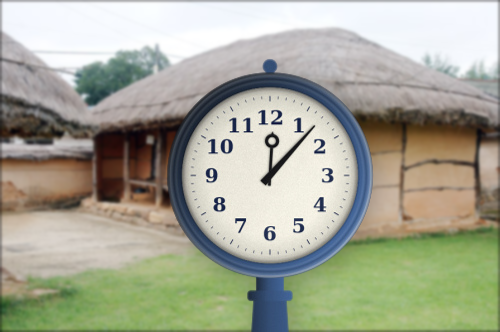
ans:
**12:07**
